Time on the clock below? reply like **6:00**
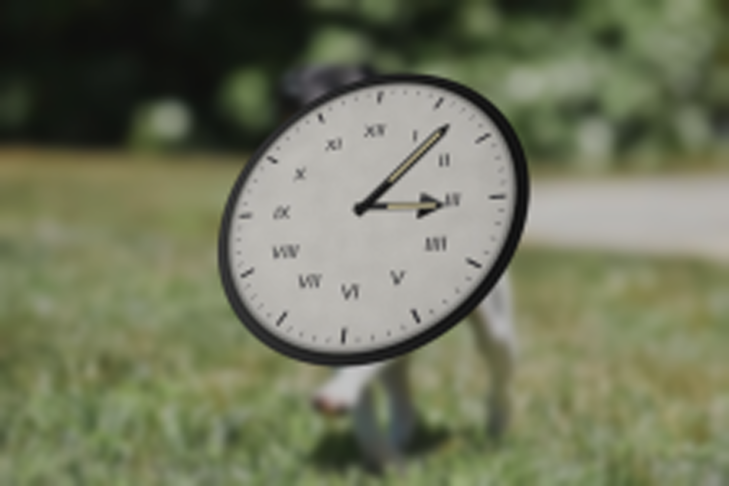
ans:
**3:07**
